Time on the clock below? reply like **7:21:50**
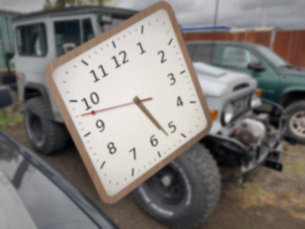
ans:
**5:26:48**
